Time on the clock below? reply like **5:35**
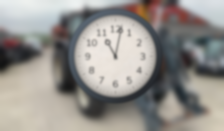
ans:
**11:02**
